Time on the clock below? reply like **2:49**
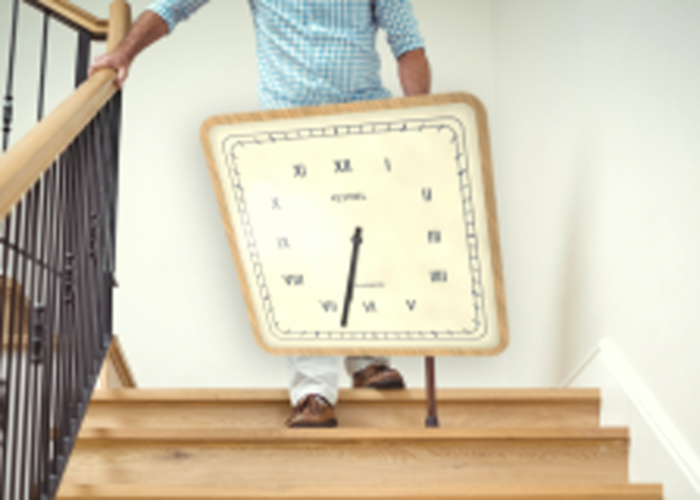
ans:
**6:33**
